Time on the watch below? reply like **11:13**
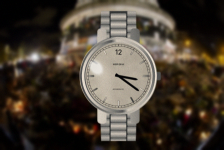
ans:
**3:21**
